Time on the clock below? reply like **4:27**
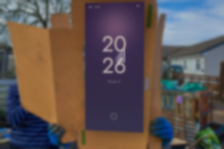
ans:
**20:26**
